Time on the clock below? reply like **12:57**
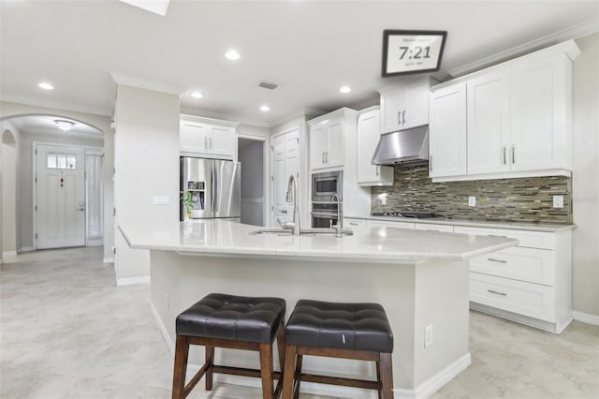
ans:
**7:21**
